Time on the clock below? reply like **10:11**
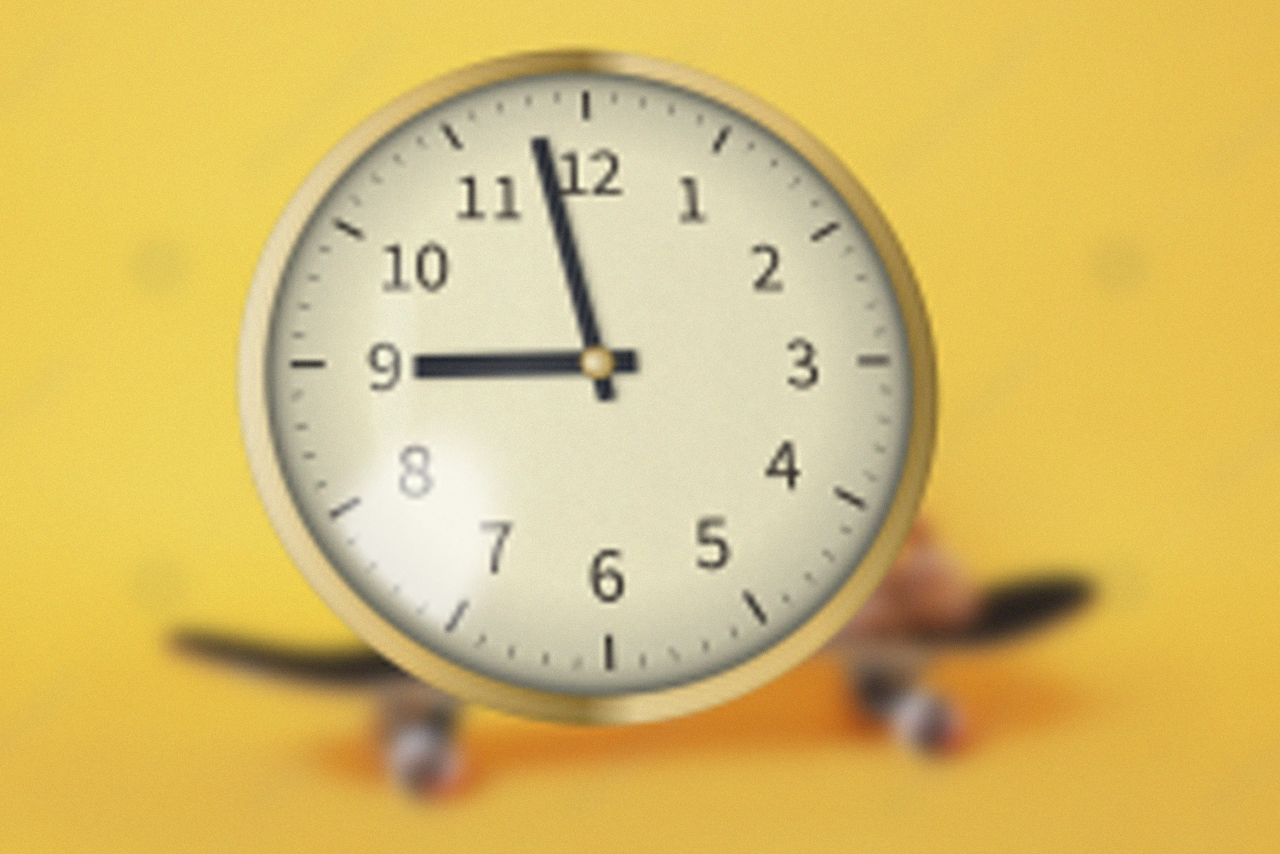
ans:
**8:58**
